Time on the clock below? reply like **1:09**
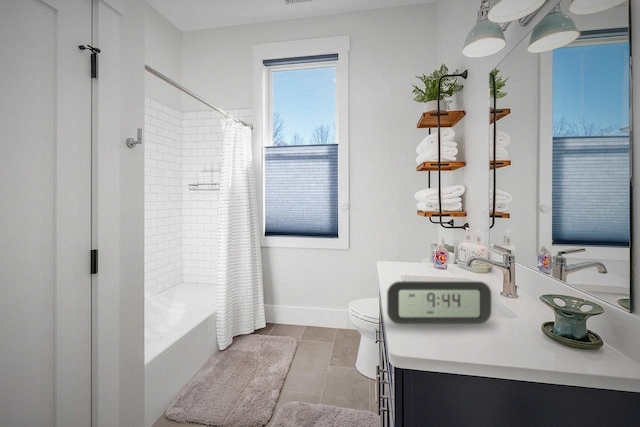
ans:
**9:44**
